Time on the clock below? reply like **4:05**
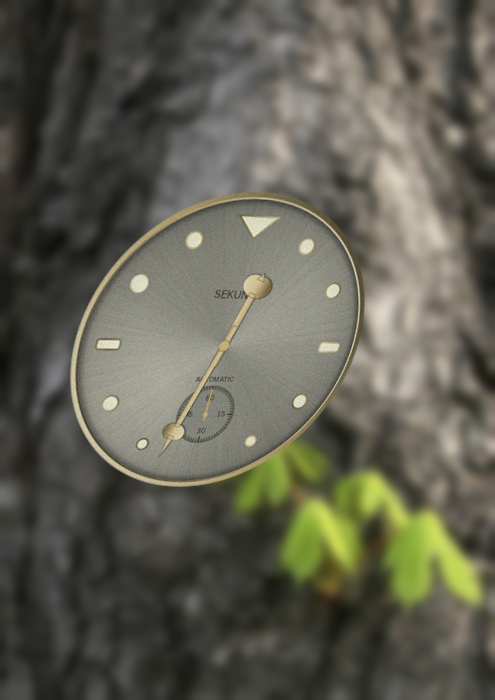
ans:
**12:33**
